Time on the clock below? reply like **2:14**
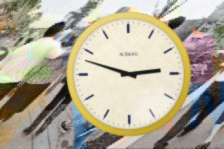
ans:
**2:48**
